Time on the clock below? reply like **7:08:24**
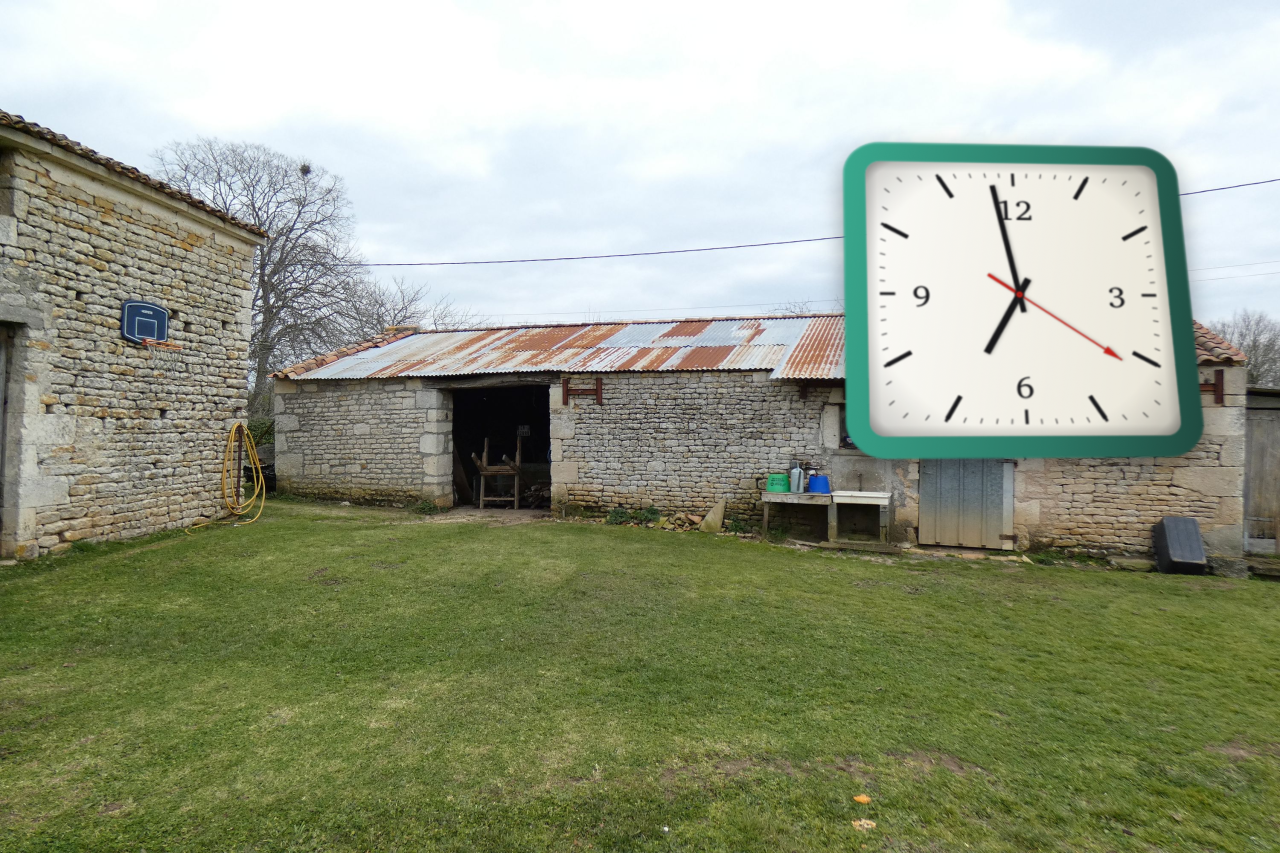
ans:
**6:58:21**
